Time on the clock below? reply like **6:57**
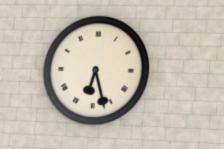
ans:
**6:27**
